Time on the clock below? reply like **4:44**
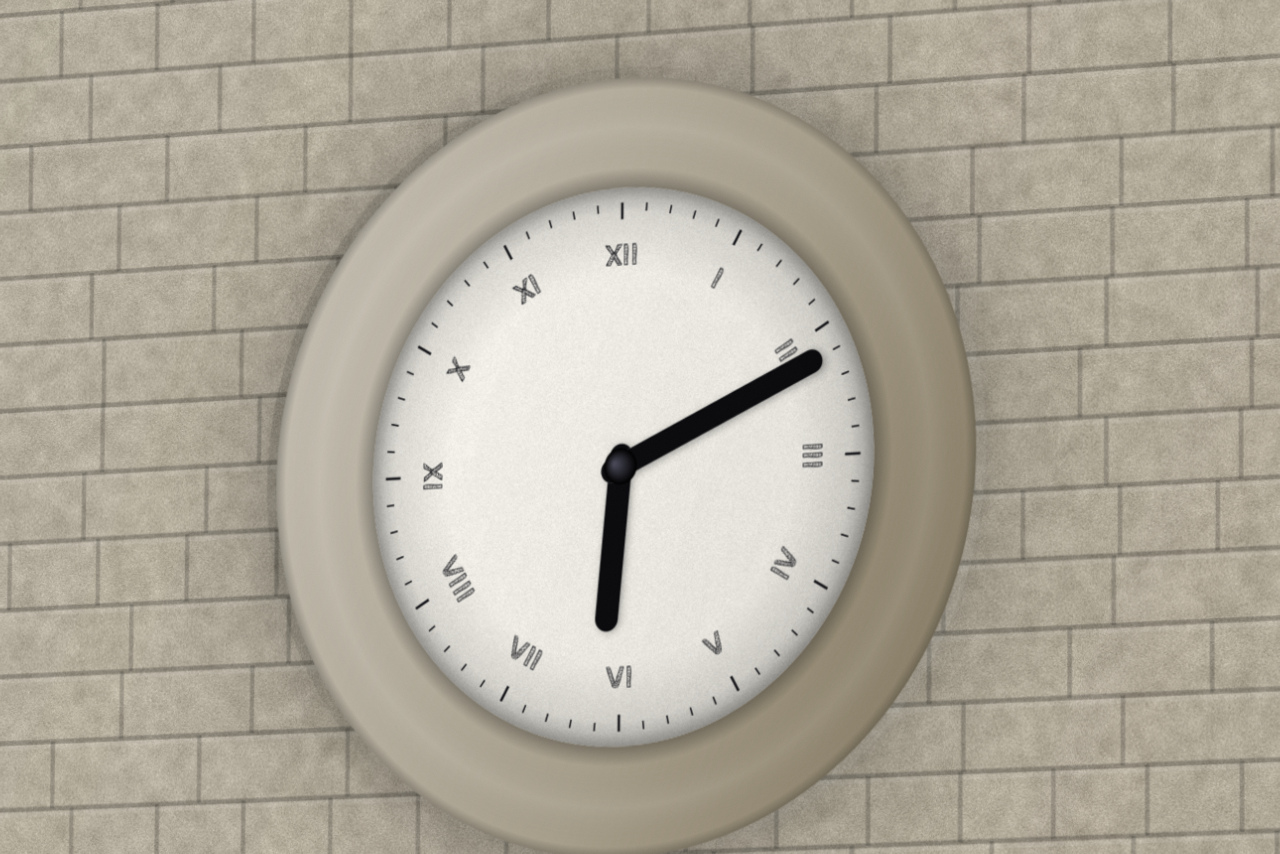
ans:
**6:11**
